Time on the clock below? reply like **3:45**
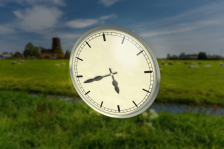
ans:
**5:43**
